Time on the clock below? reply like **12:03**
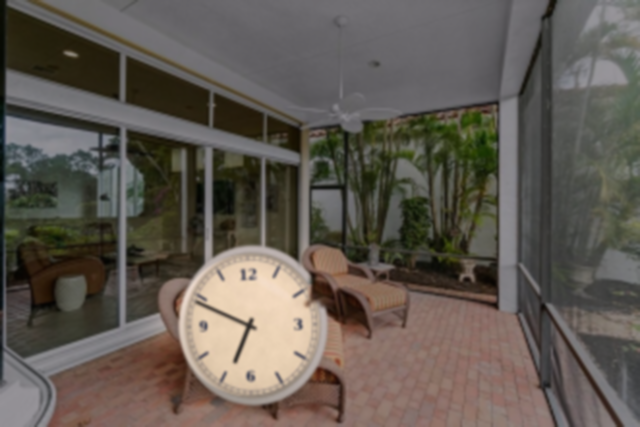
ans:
**6:49**
